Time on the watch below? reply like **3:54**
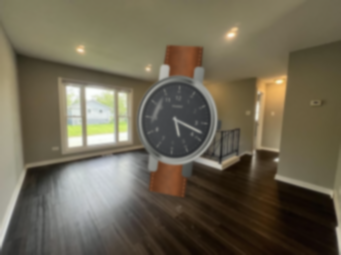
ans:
**5:18**
